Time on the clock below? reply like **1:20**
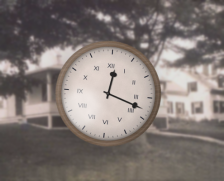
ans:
**12:18**
